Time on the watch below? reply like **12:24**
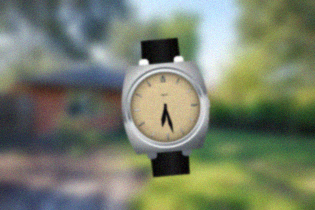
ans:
**6:28**
